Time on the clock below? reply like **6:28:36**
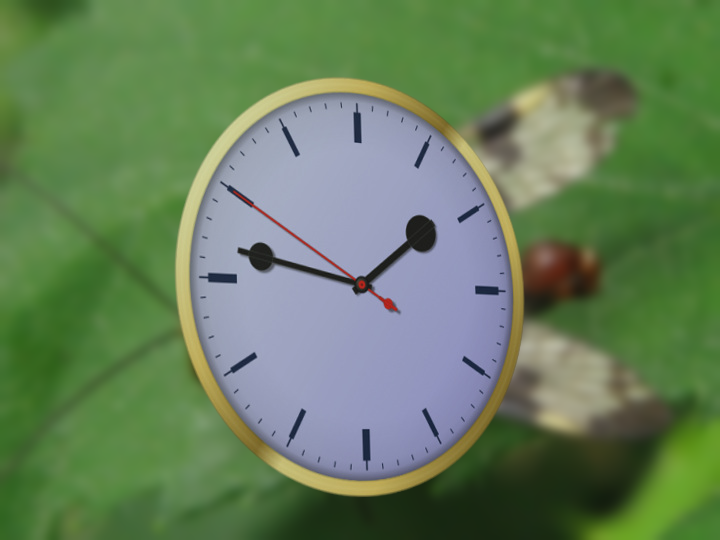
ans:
**1:46:50**
